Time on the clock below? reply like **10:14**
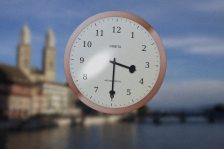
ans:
**3:30**
